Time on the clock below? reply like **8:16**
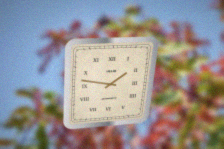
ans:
**1:47**
